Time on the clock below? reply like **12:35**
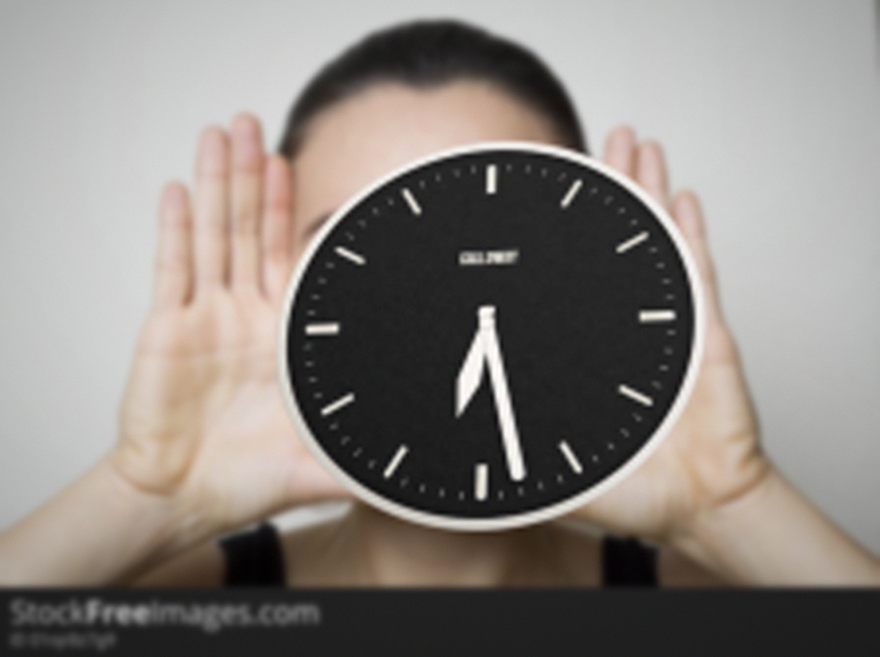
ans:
**6:28**
